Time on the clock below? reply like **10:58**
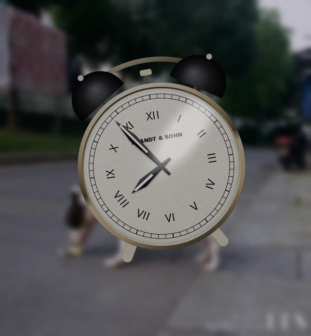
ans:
**7:54**
